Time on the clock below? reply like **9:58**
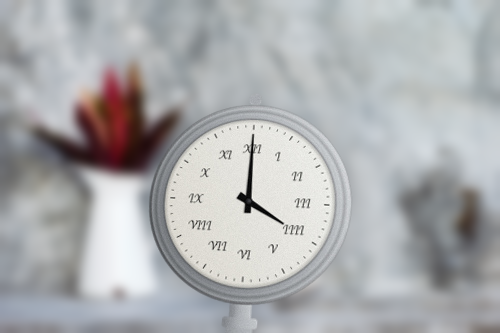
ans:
**4:00**
